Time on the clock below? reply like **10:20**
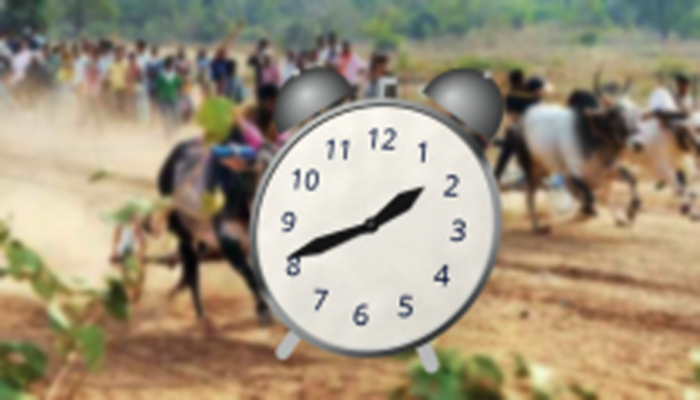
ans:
**1:41**
